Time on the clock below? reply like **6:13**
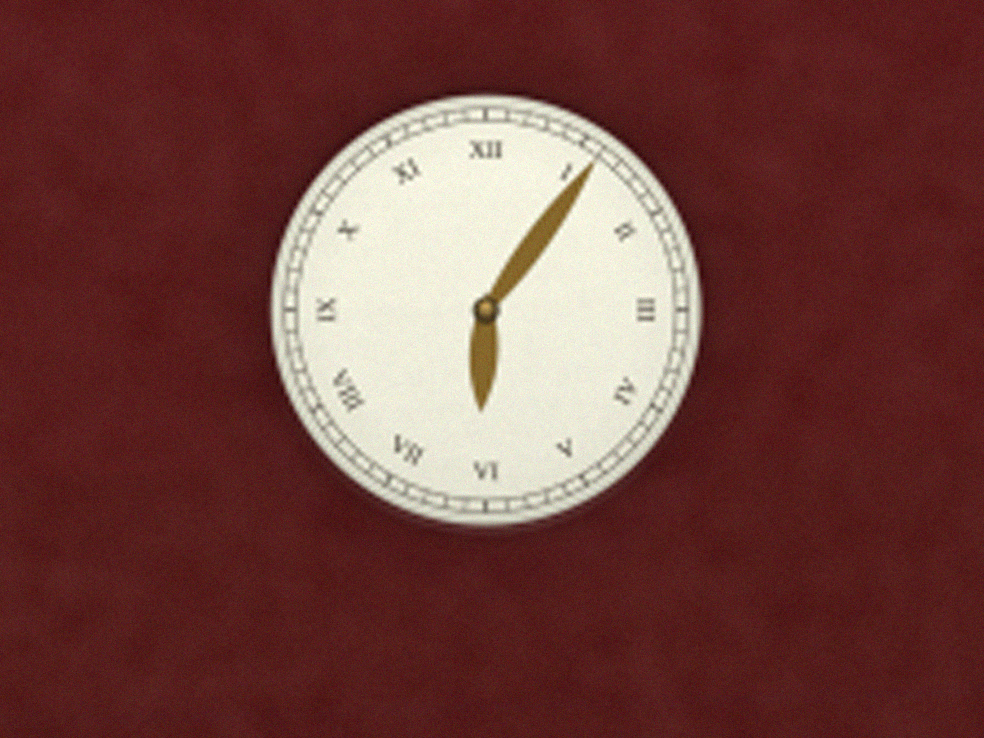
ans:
**6:06**
